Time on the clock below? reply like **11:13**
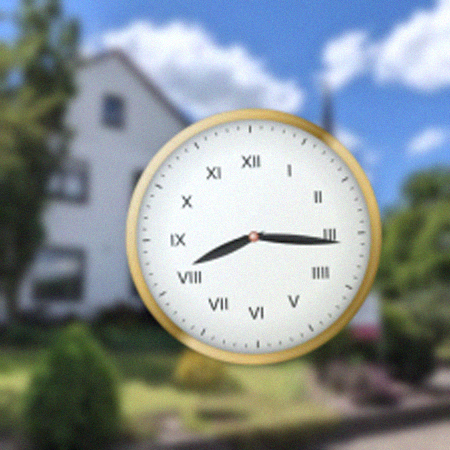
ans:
**8:16**
